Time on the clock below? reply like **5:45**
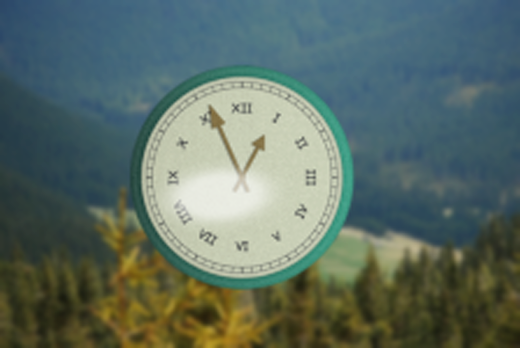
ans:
**12:56**
